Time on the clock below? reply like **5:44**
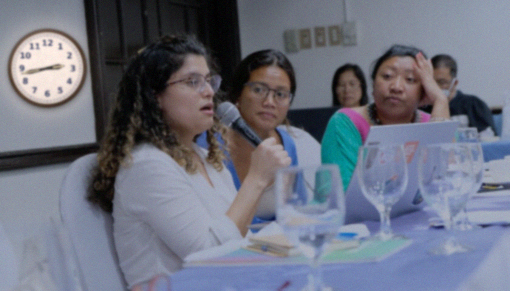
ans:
**2:43**
